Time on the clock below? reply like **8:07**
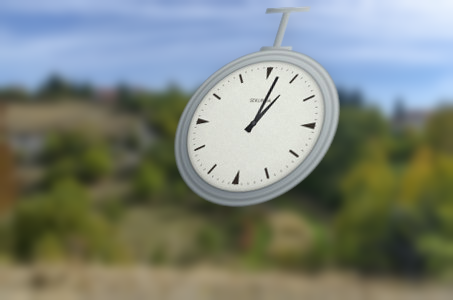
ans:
**1:02**
